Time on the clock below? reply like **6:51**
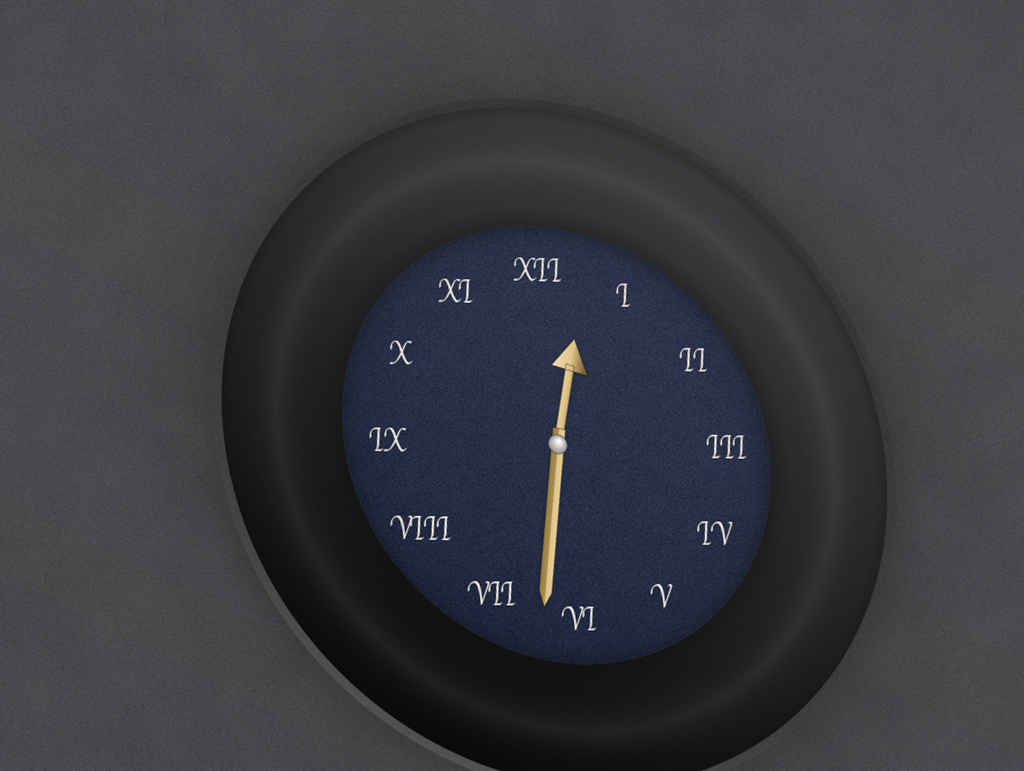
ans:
**12:32**
